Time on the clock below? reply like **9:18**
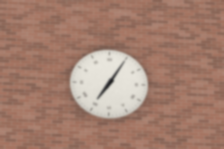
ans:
**7:05**
